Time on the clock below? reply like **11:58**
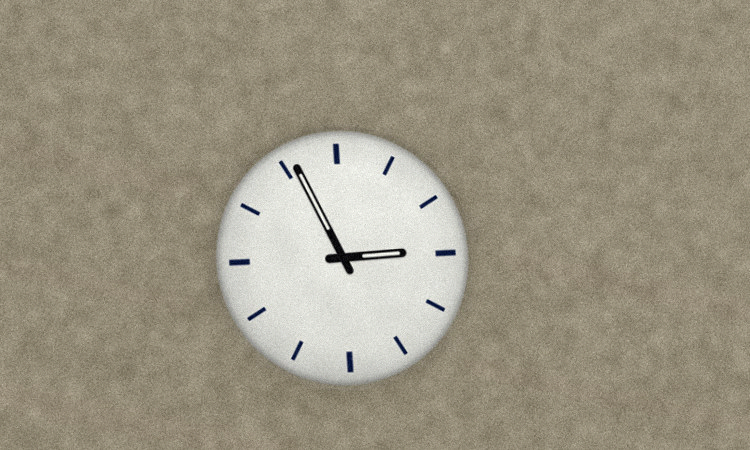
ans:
**2:56**
